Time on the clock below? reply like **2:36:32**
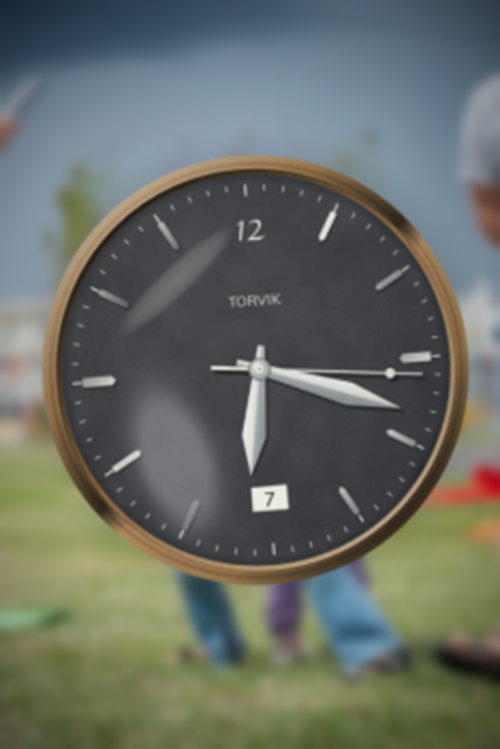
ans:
**6:18:16**
